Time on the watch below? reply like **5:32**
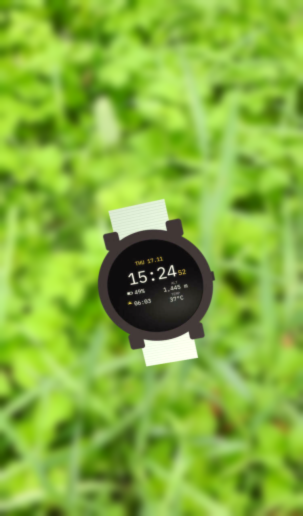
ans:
**15:24**
